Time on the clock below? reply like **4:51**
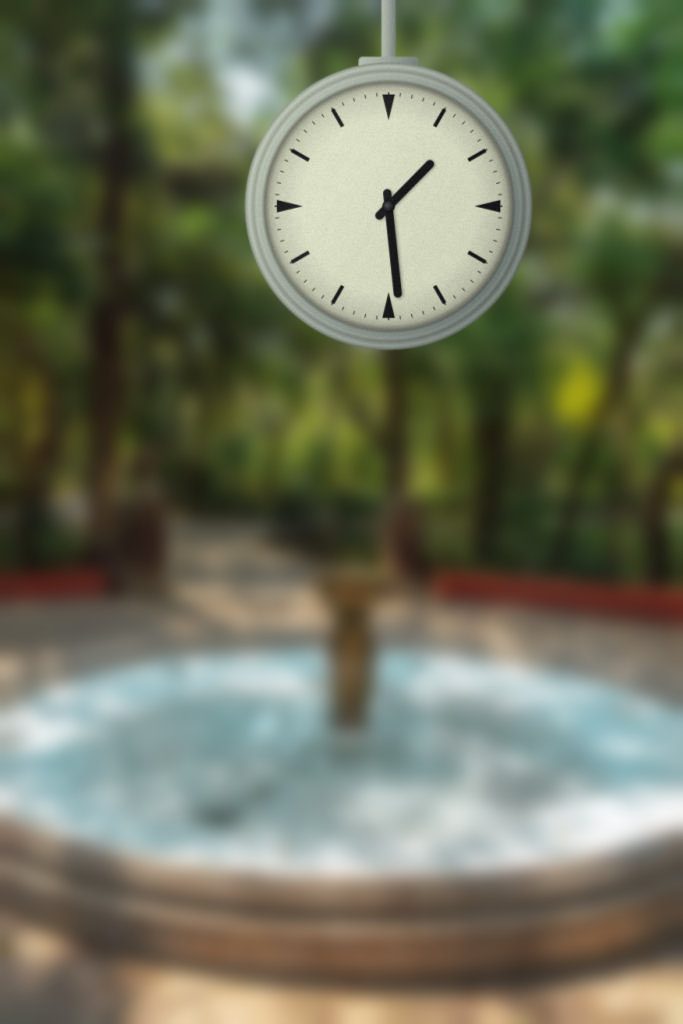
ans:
**1:29**
